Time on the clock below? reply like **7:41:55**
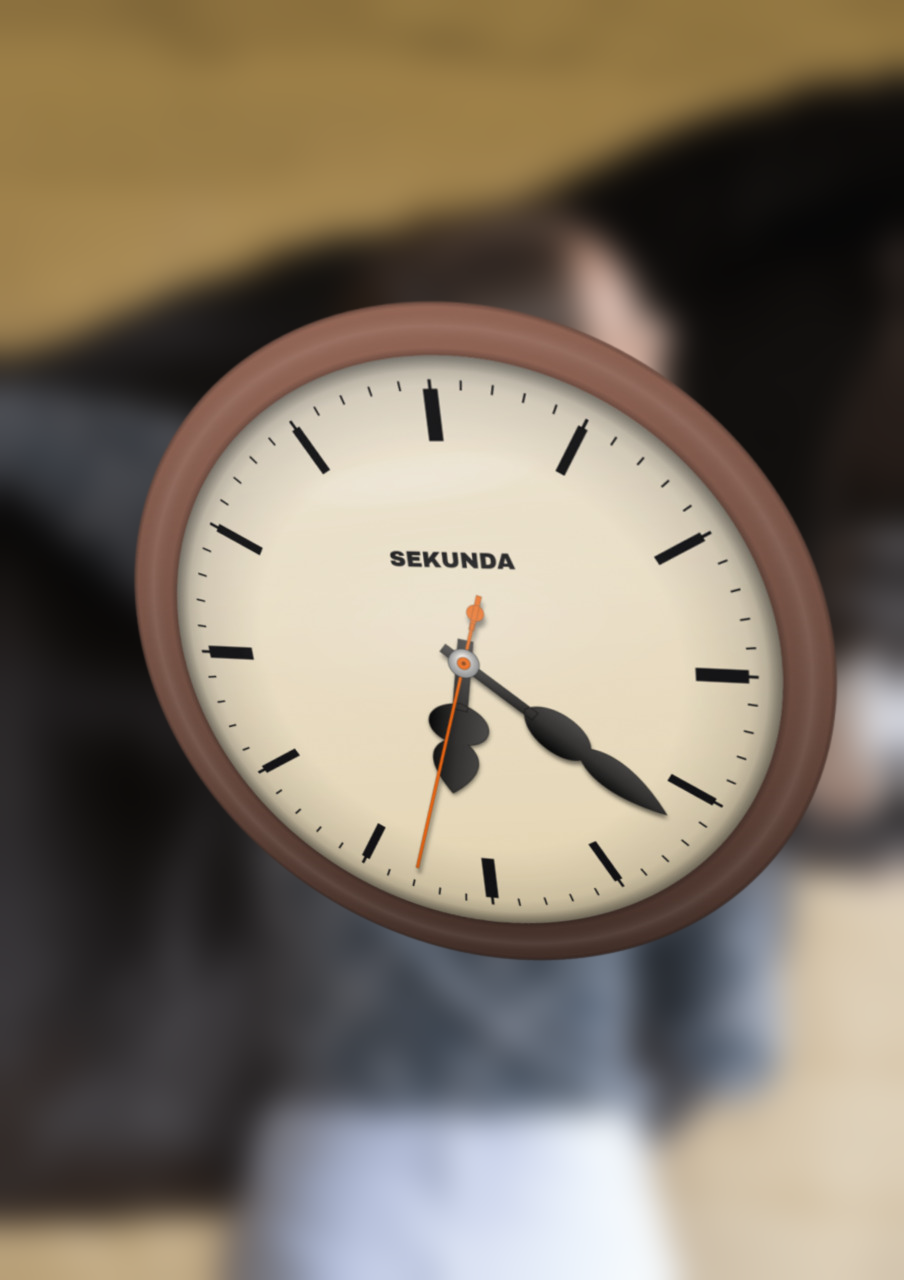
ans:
**6:21:33**
